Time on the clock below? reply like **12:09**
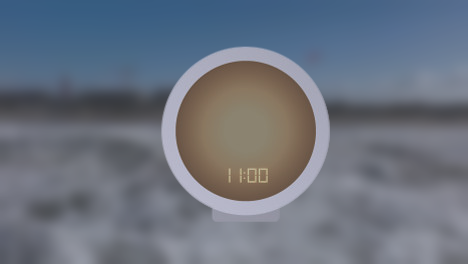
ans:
**11:00**
